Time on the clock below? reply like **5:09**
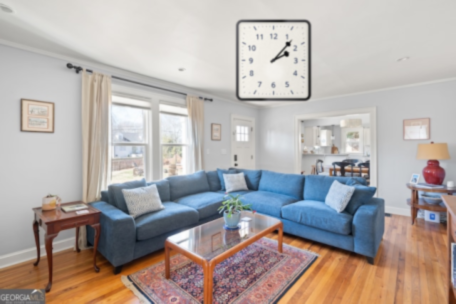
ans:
**2:07**
